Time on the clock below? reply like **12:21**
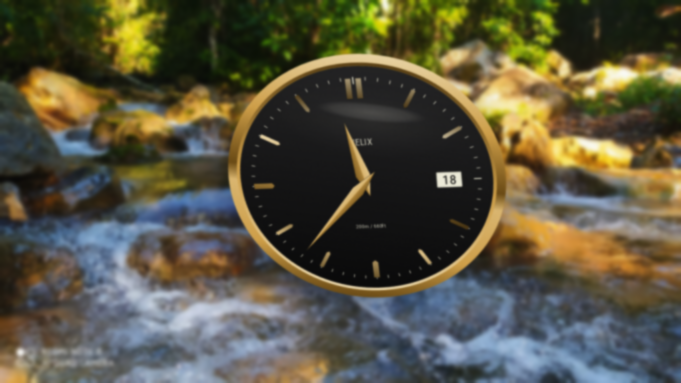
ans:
**11:37**
